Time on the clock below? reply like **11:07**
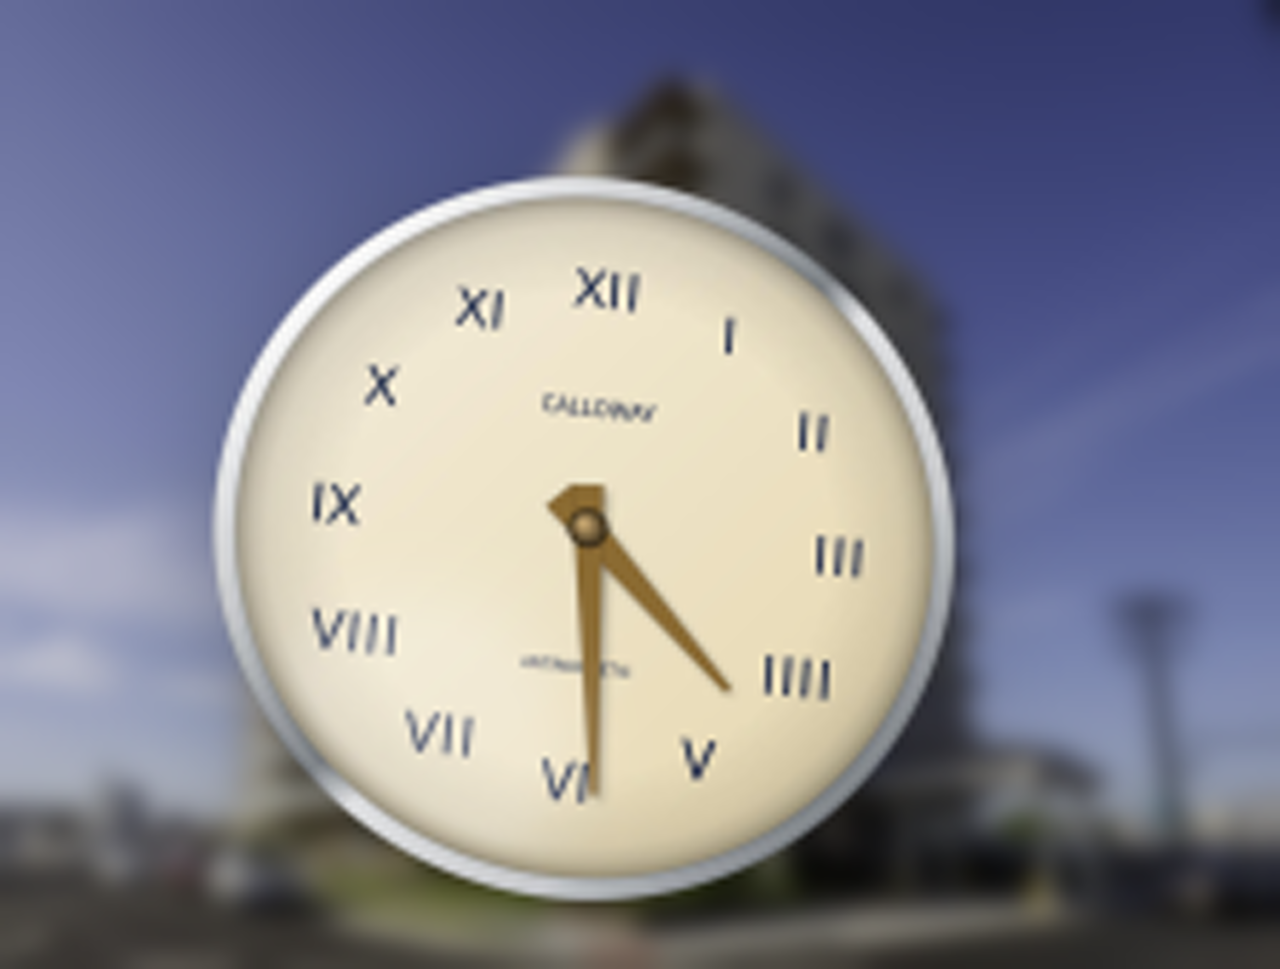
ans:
**4:29**
